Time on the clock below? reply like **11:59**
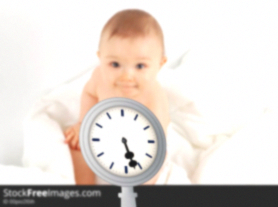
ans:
**5:27**
